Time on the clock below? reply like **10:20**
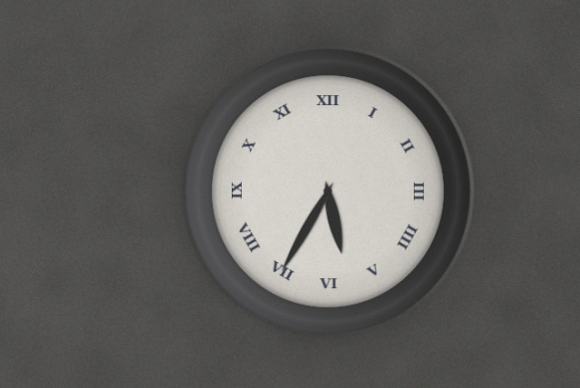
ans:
**5:35**
